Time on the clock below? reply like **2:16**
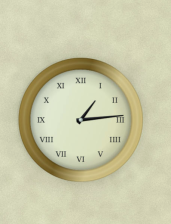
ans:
**1:14**
